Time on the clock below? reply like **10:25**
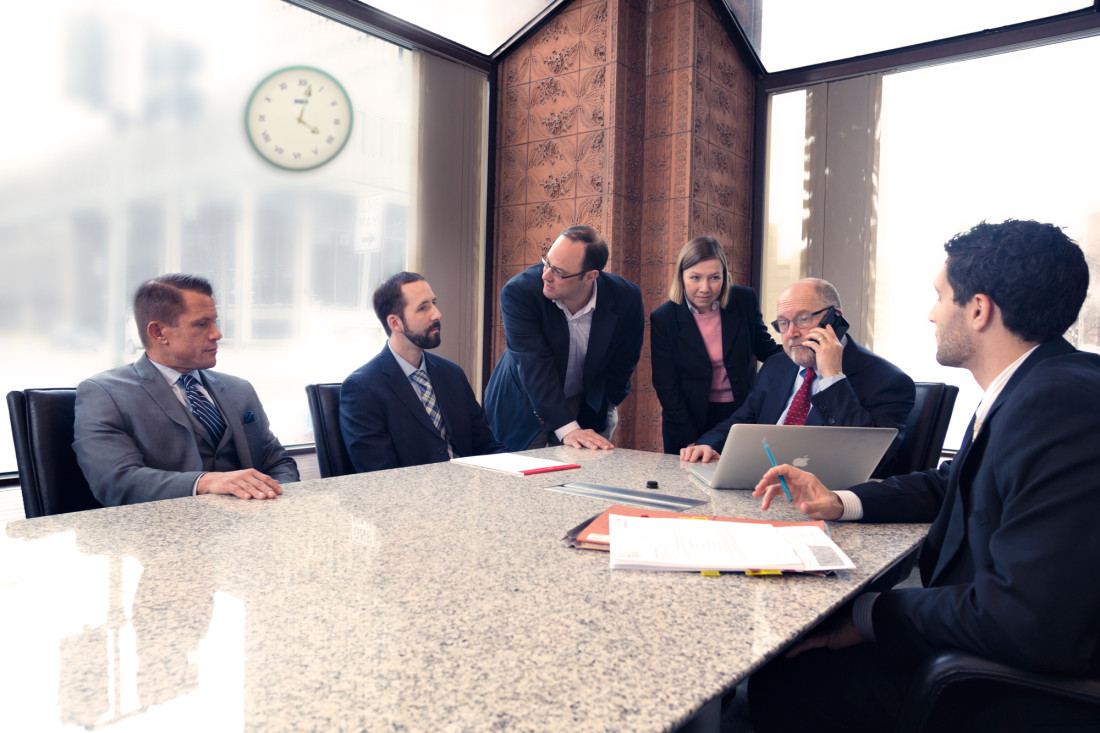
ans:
**4:02**
